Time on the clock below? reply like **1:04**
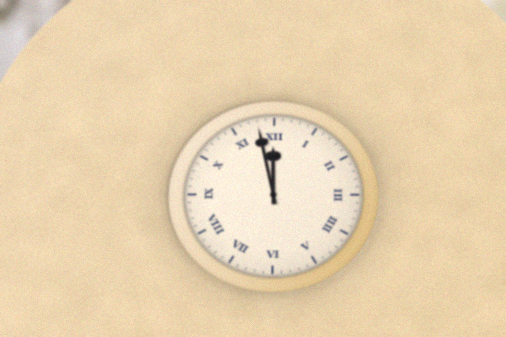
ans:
**11:58**
